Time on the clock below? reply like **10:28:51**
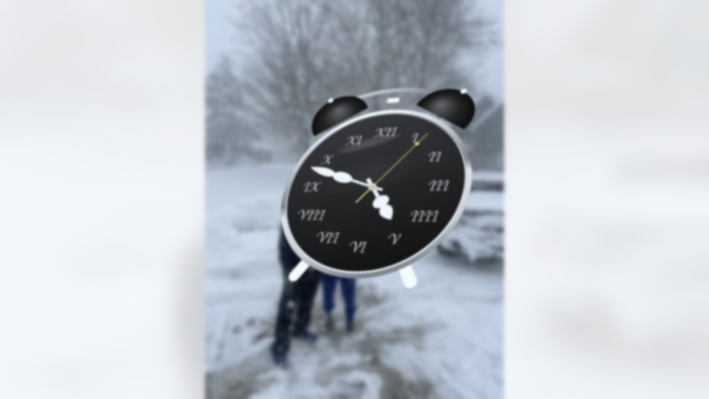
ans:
**4:48:06**
